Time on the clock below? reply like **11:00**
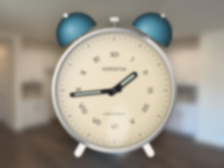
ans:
**1:44**
